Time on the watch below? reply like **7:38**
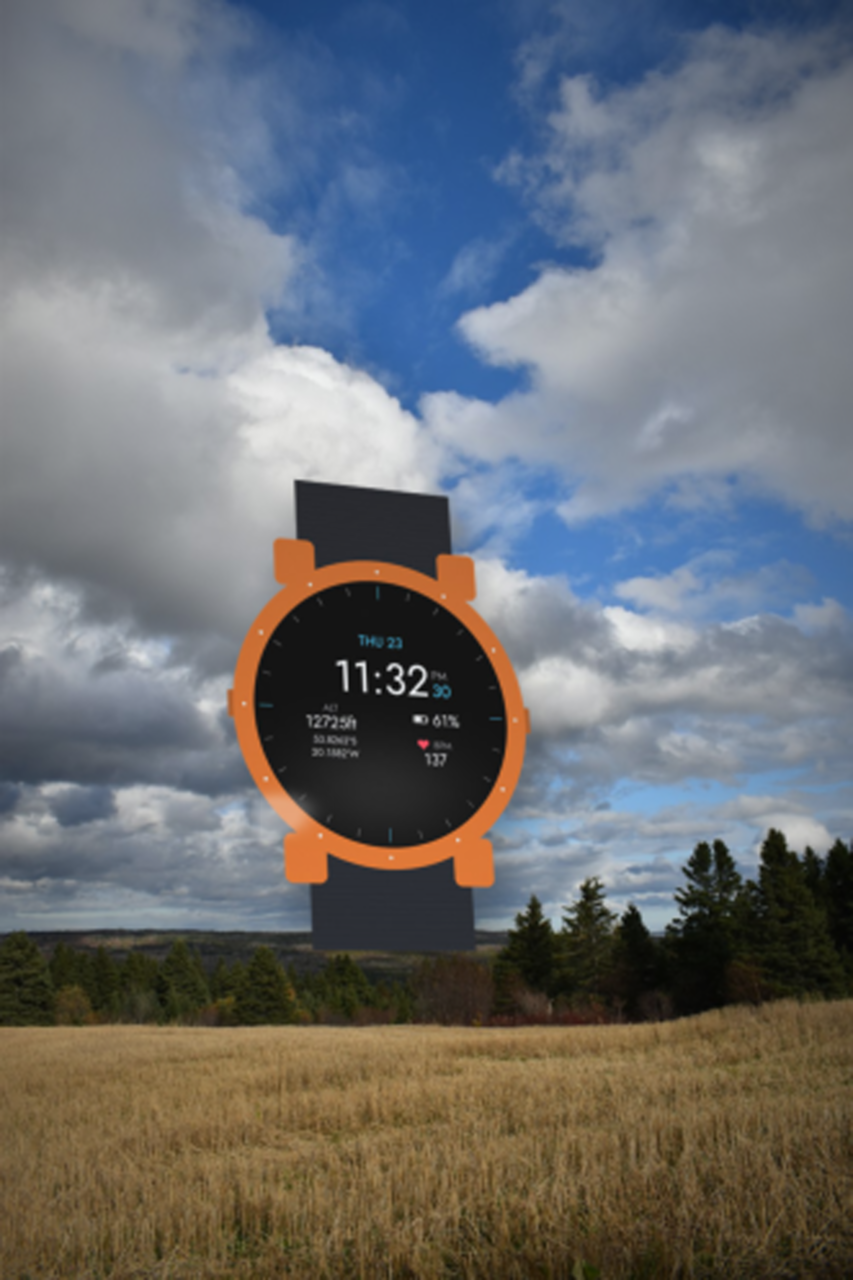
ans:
**11:32**
